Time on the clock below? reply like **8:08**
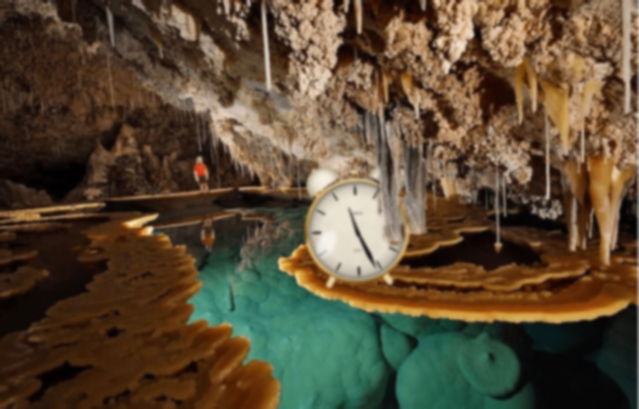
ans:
**11:26**
